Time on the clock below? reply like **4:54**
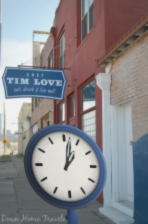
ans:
**1:02**
